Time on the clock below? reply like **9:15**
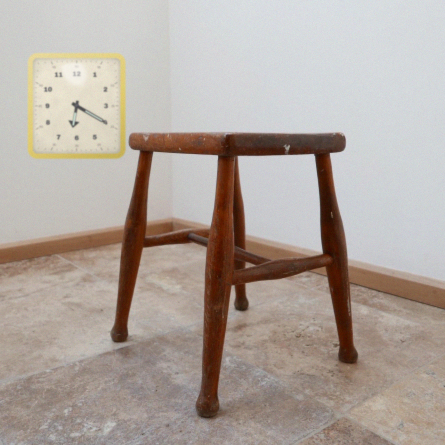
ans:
**6:20**
